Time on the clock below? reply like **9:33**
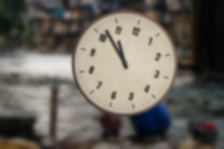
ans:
**10:52**
